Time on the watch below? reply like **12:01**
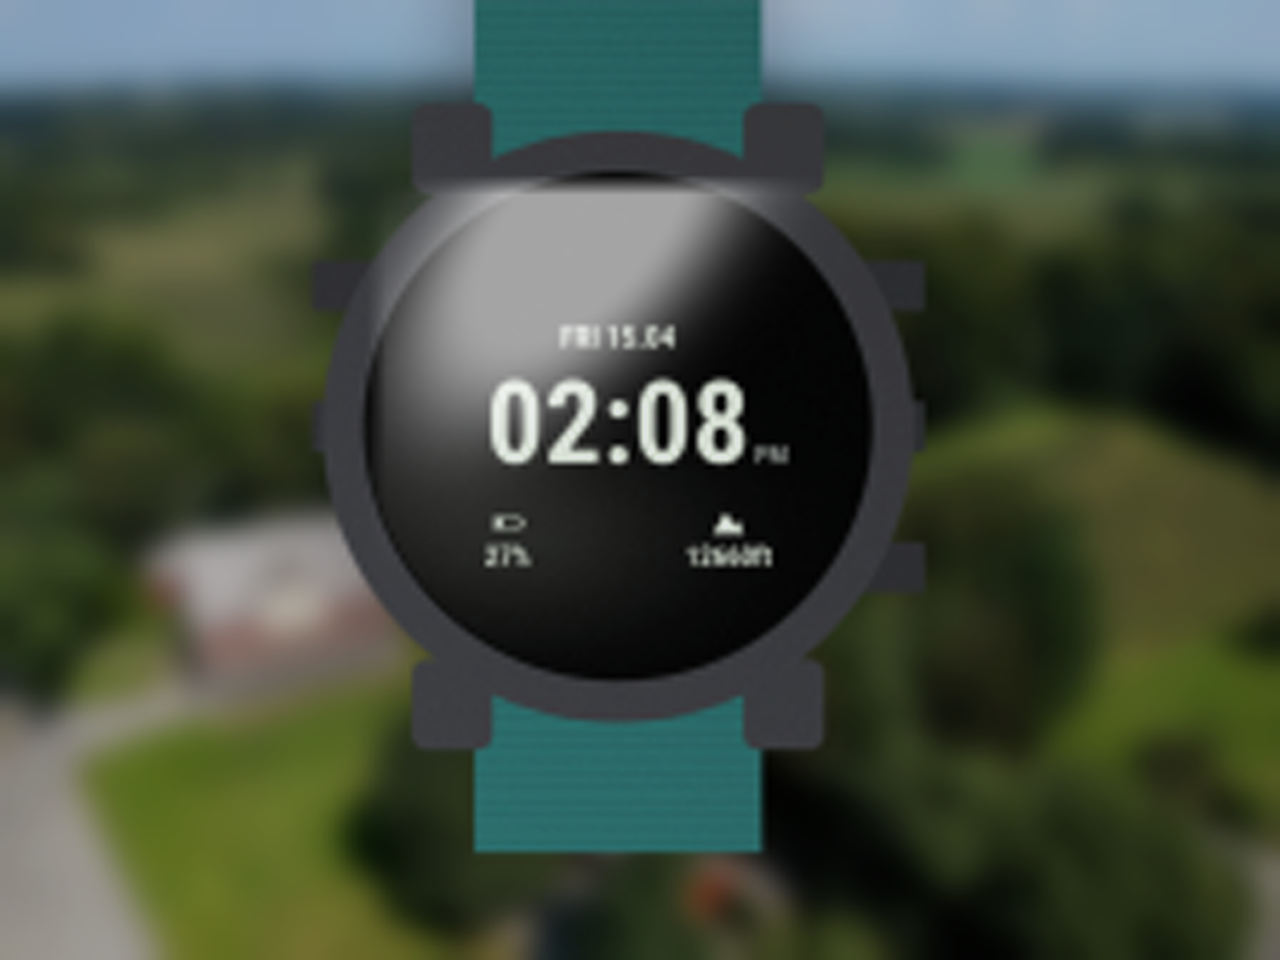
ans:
**2:08**
